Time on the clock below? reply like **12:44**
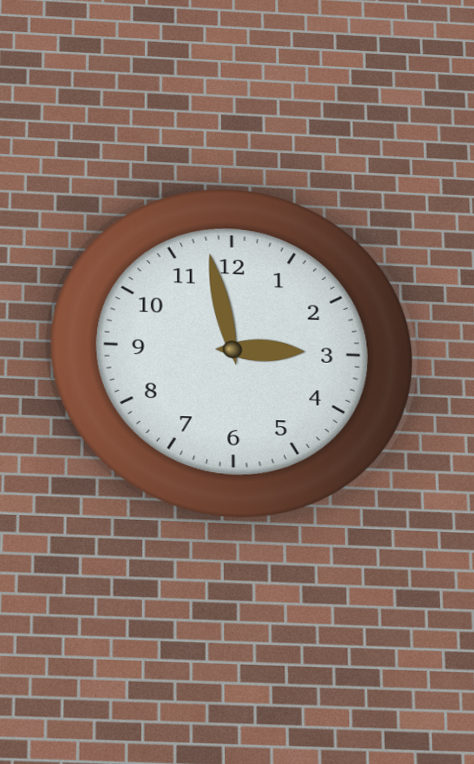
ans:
**2:58**
